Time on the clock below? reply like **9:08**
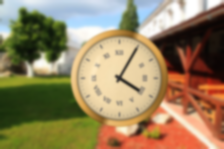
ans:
**4:05**
